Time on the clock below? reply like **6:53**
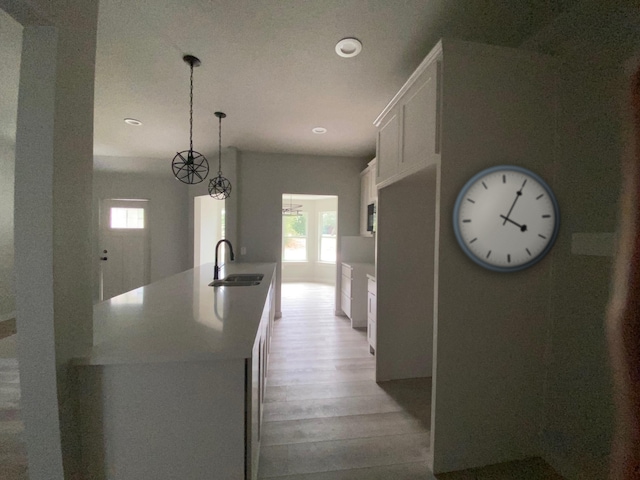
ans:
**4:05**
